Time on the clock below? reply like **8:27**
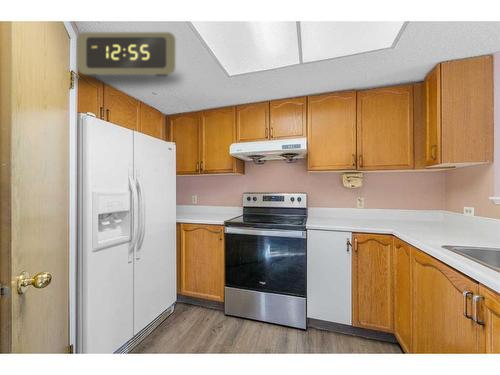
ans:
**12:55**
